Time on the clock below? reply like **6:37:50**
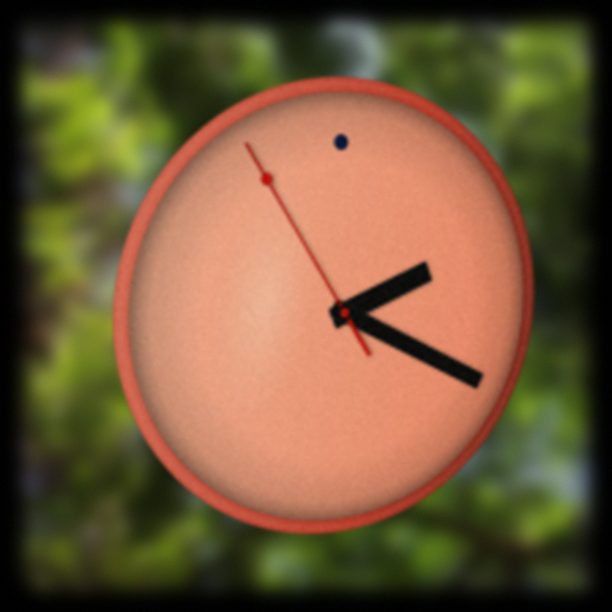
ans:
**2:19:55**
